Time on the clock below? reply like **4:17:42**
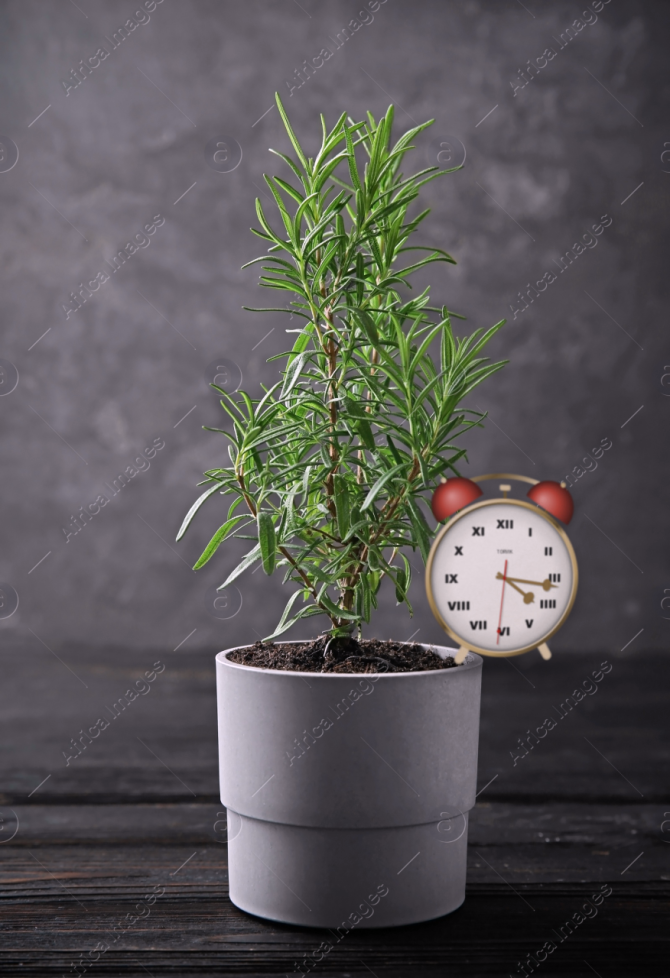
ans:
**4:16:31**
